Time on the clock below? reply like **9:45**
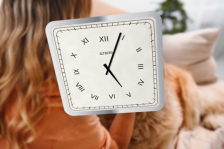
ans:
**5:04**
